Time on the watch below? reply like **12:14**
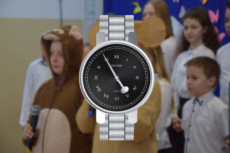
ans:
**4:55**
